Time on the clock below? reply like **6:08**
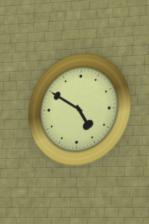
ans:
**4:50**
